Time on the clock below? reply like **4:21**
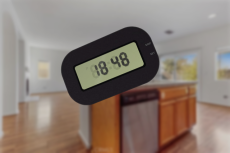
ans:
**18:48**
